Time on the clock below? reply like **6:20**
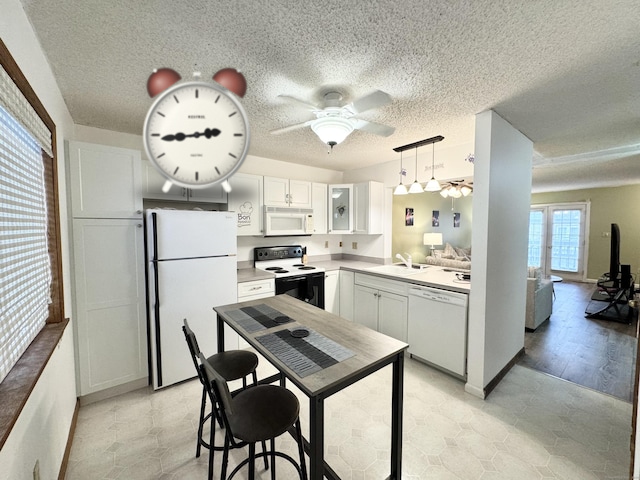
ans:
**2:44**
